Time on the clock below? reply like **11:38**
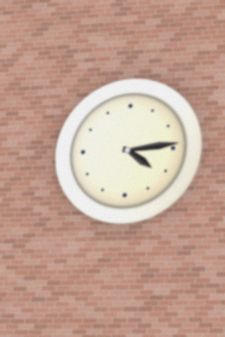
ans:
**4:14**
